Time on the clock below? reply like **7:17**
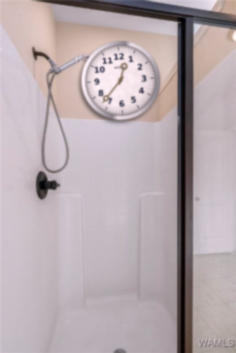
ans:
**12:37**
